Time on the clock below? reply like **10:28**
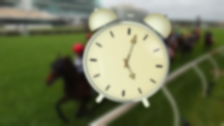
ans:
**5:02**
